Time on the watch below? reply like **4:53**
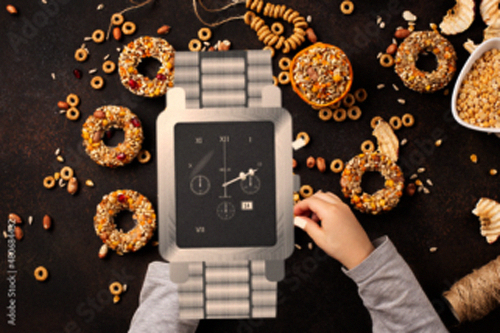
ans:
**2:11**
